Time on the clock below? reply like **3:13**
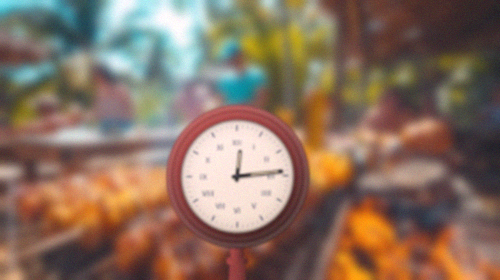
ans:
**12:14**
